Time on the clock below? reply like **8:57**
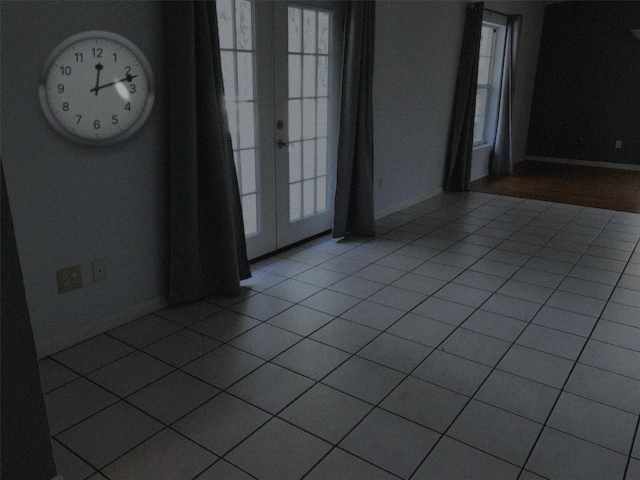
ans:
**12:12**
